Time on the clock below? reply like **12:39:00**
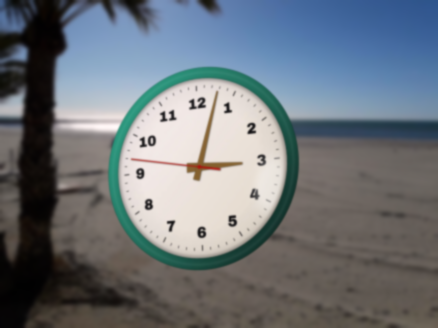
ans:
**3:02:47**
